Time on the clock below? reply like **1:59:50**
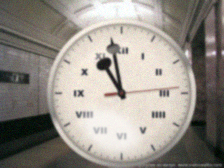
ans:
**10:58:14**
